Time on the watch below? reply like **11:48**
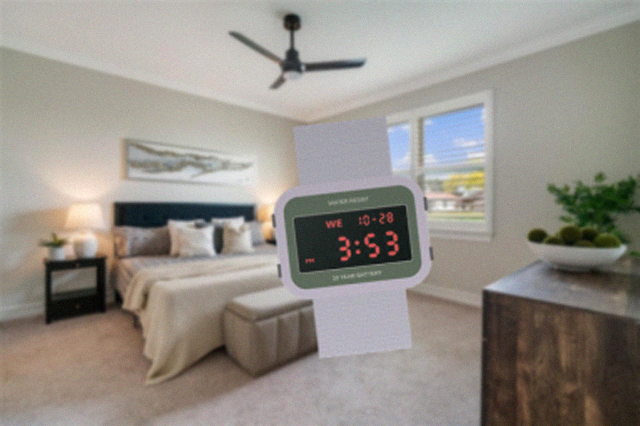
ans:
**3:53**
